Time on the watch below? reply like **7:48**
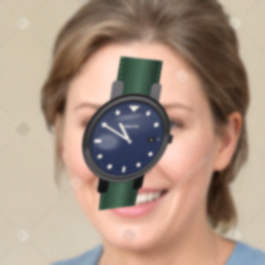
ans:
**10:50**
